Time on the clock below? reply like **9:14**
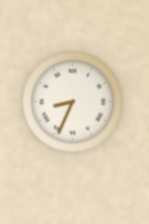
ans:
**8:34**
